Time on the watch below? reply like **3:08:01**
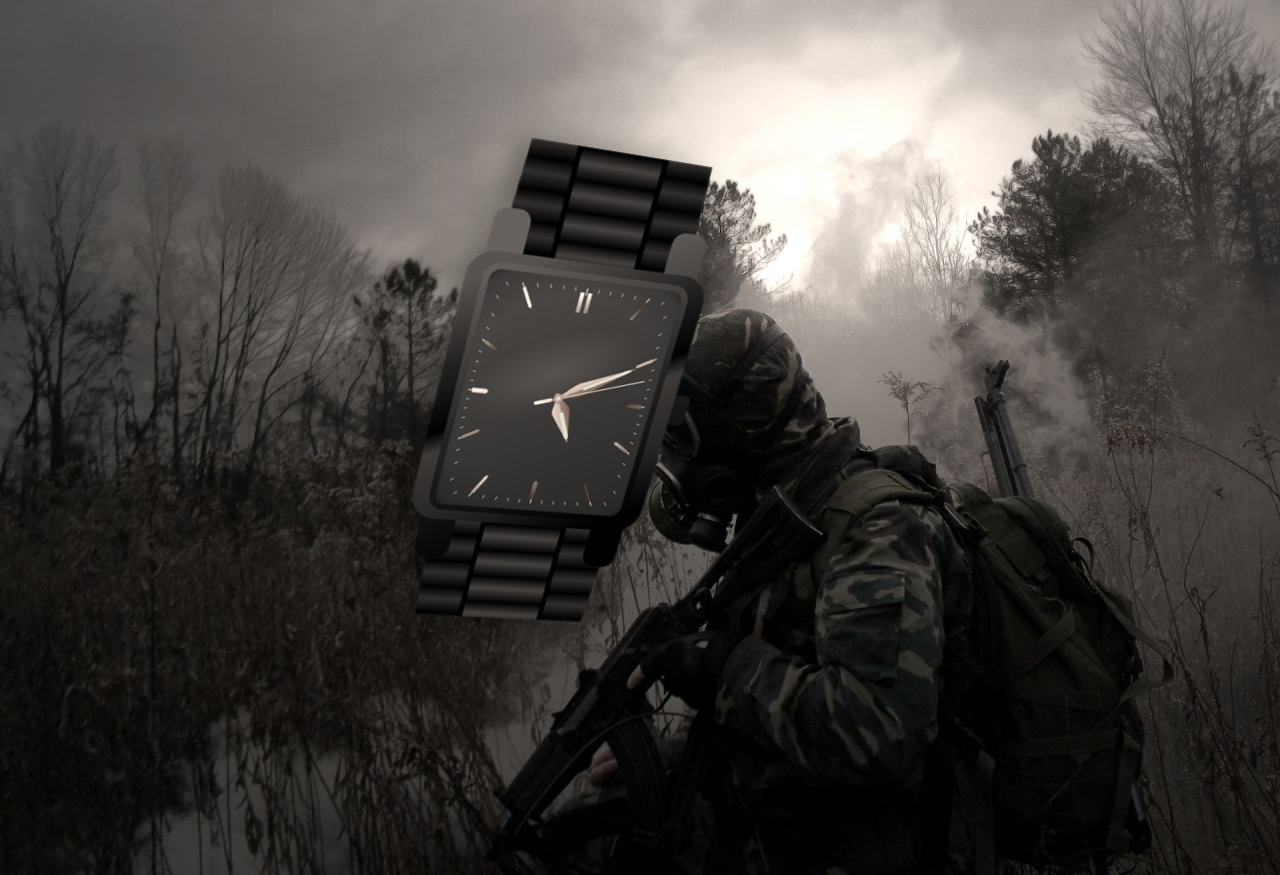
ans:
**5:10:12**
